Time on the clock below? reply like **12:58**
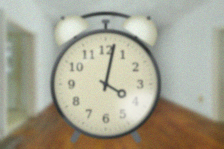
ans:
**4:02**
